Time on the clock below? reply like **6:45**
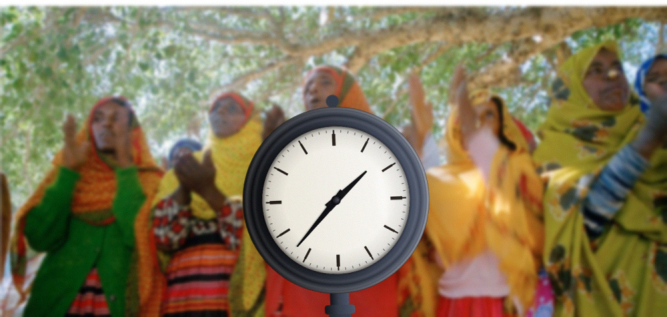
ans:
**1:37**
